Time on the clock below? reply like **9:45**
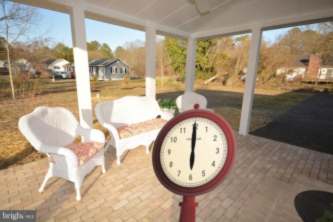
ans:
**6:00**
